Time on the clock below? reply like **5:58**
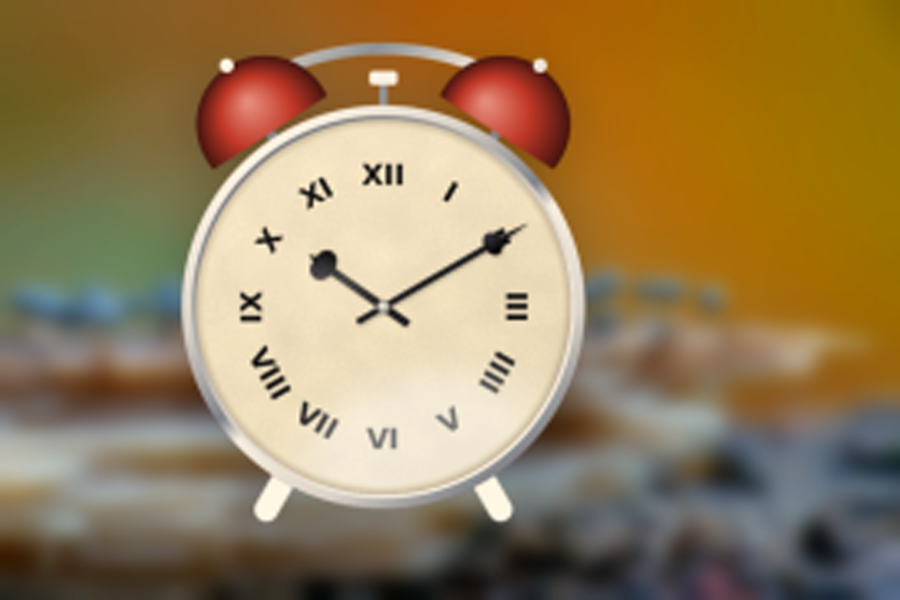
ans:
**10:10**
